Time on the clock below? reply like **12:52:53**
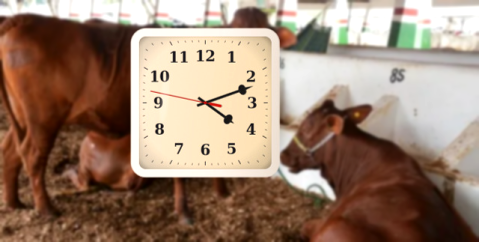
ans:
**4:11:47**
